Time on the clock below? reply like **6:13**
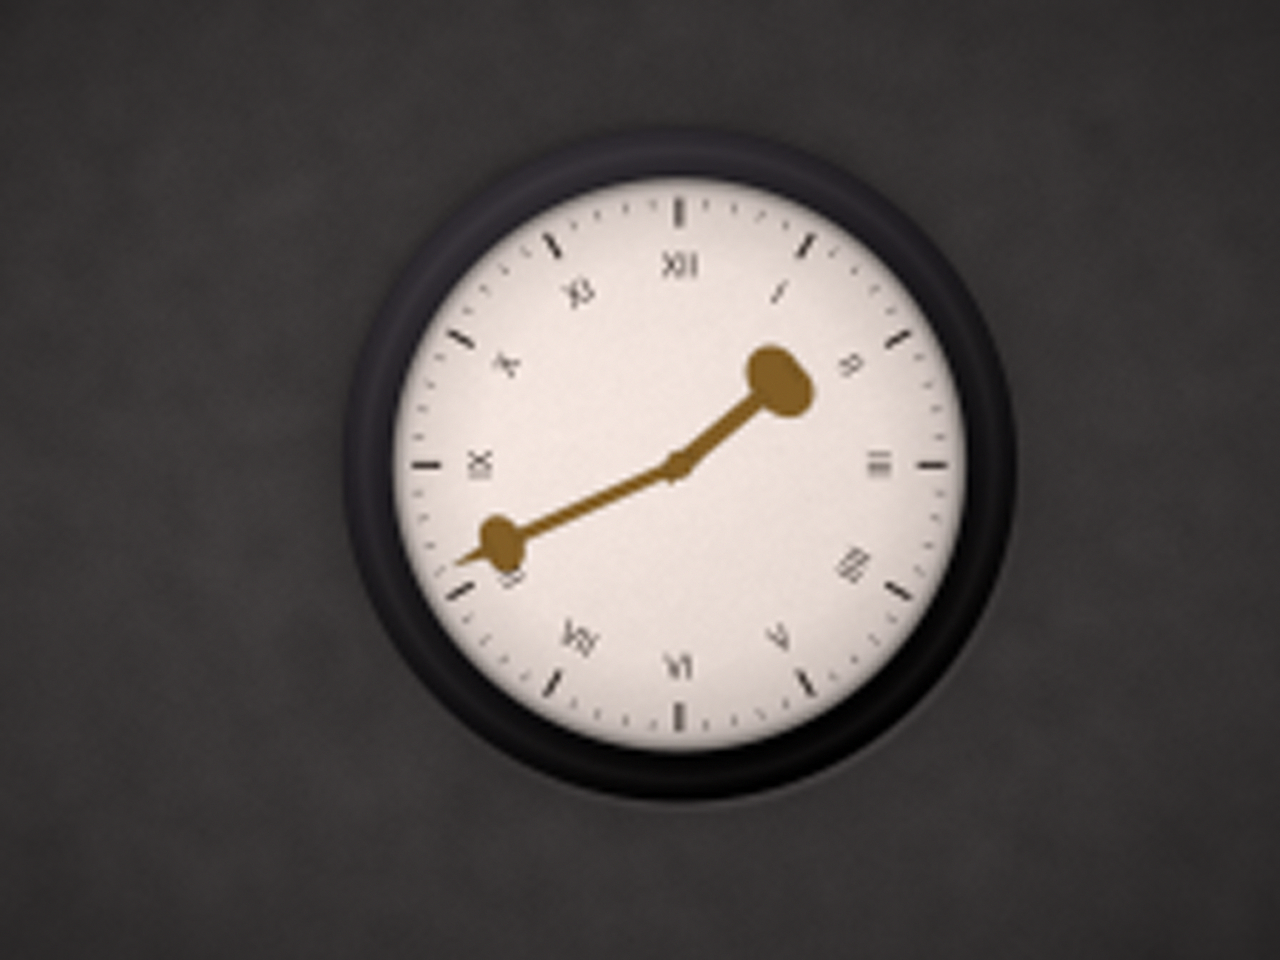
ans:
**1:41**
